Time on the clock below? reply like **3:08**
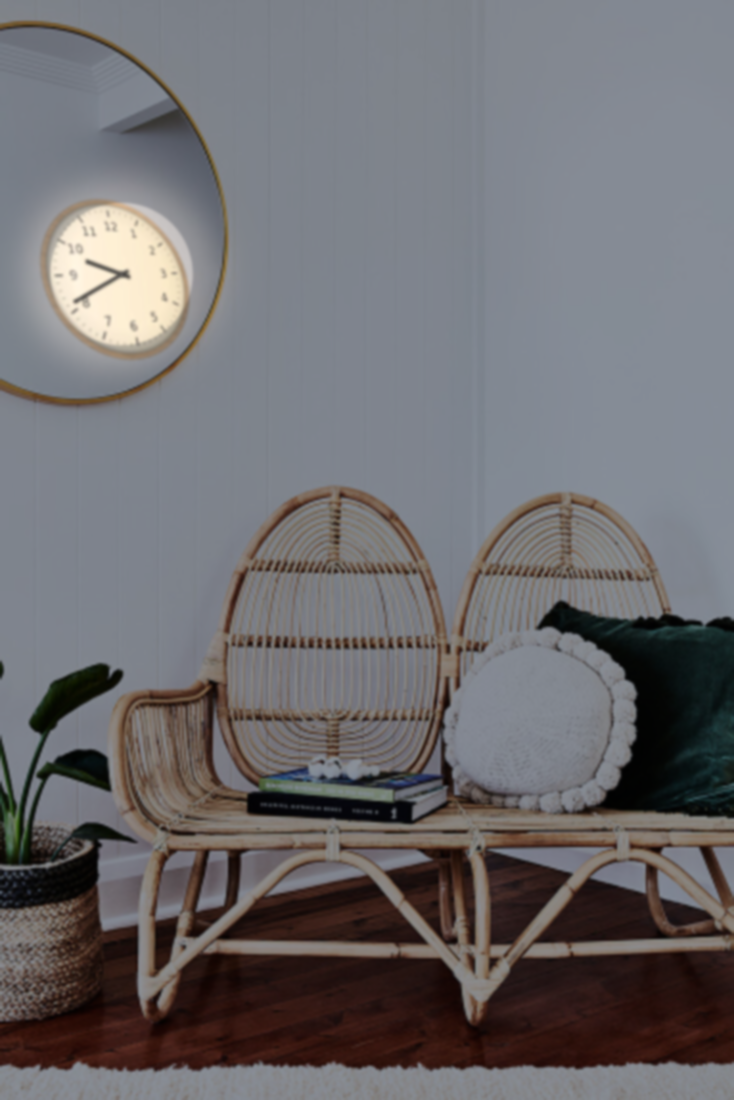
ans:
**9:41**
